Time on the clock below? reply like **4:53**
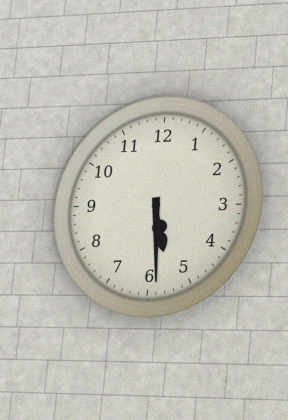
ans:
**5:29**
